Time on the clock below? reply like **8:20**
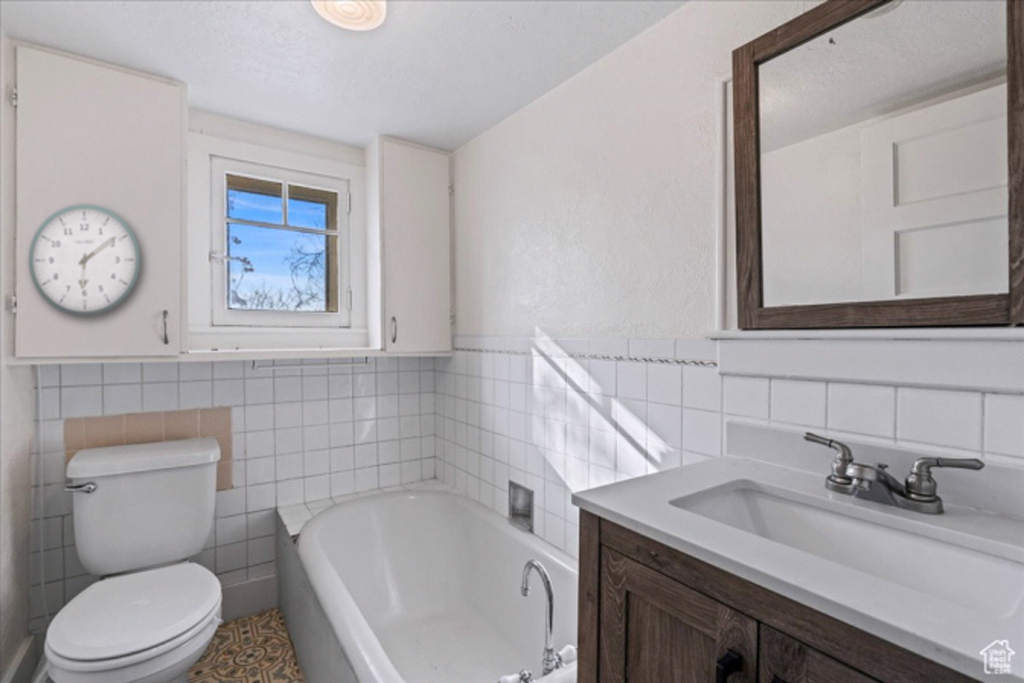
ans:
**6:09**
